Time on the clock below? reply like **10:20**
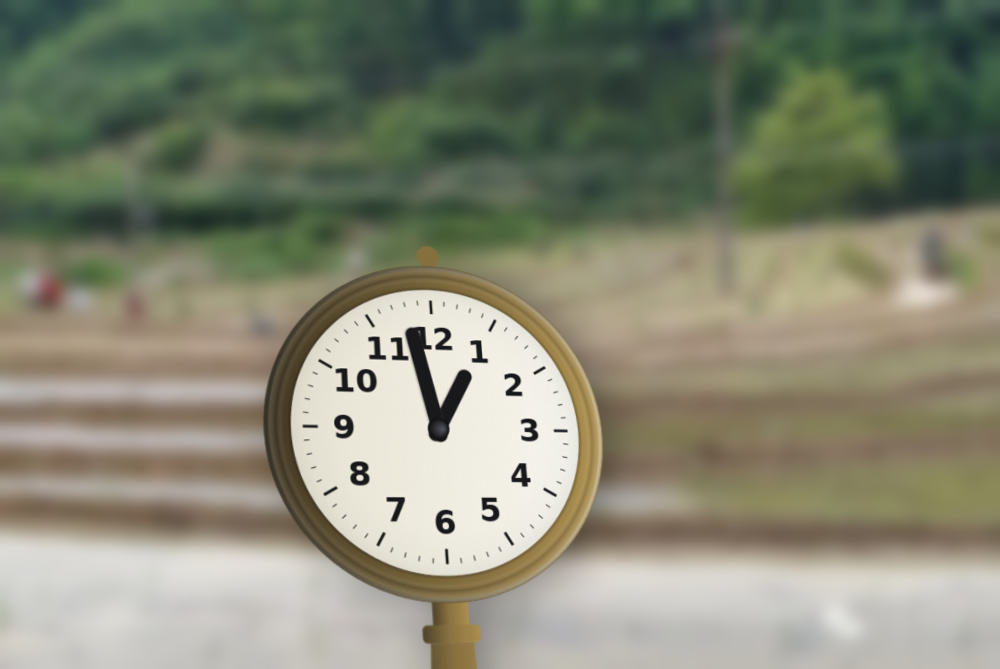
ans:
**12:58**
